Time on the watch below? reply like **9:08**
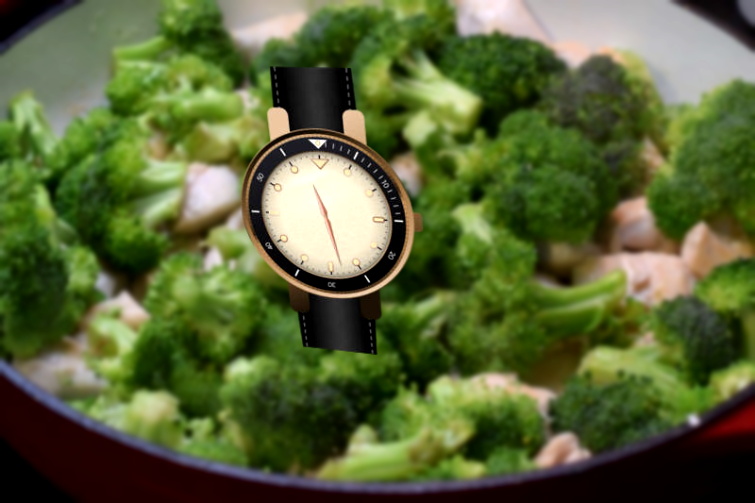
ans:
**11:28**
